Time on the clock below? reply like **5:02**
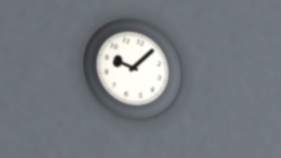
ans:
**9:05**
